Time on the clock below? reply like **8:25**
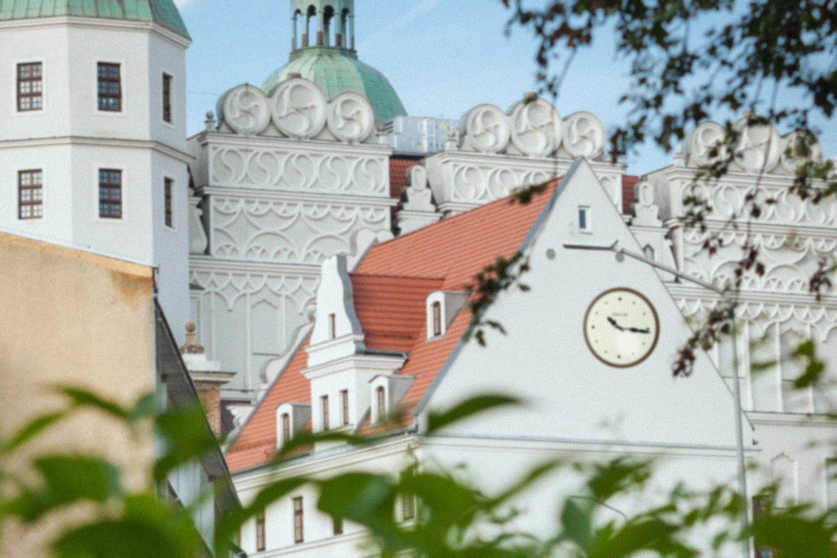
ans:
**10:16**
